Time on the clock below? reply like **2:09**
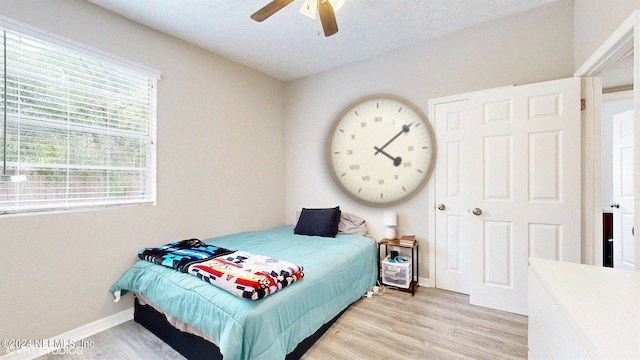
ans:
**4:09**
